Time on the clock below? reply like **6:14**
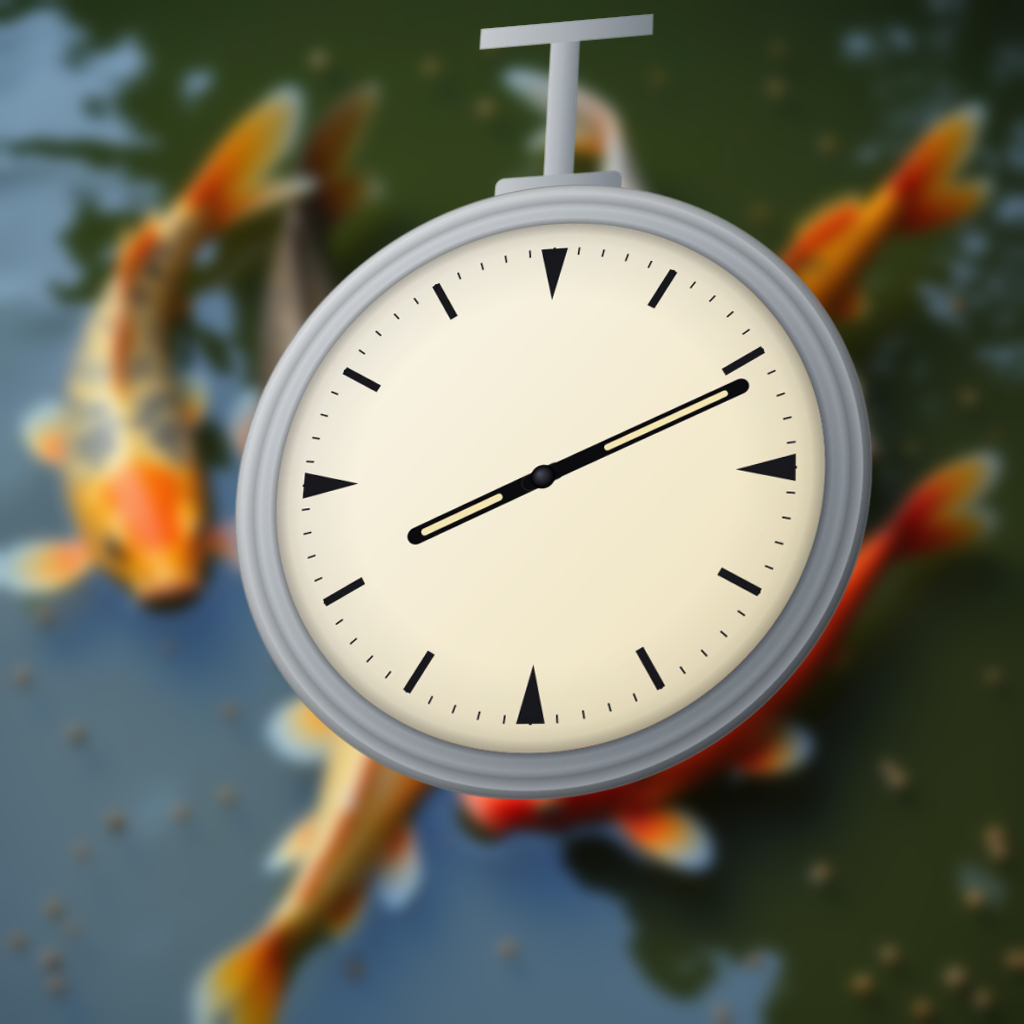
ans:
**8:11**
